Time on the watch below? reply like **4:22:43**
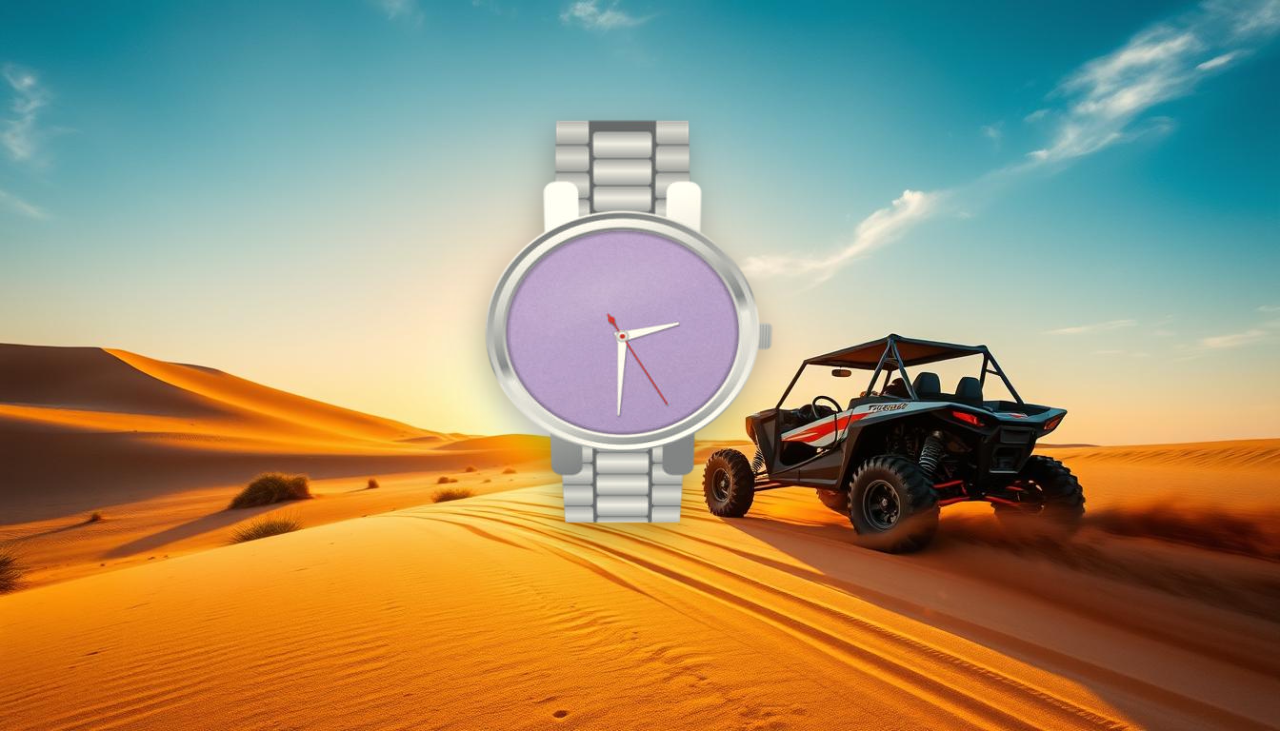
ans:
**2:30:25**
